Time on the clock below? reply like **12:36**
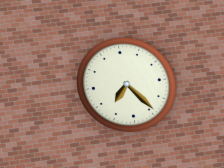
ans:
**7:24**
